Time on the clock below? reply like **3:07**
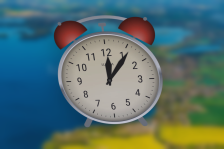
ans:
**12:06**
